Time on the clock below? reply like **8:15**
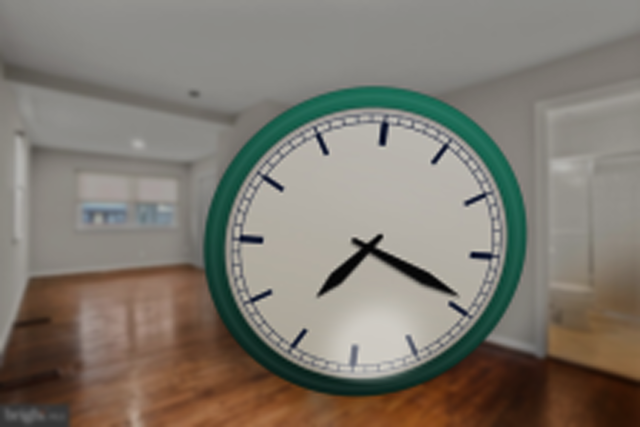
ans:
**7:19**
